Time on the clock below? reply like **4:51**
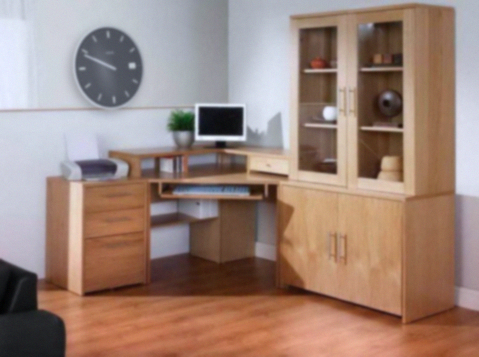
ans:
**9:49**
